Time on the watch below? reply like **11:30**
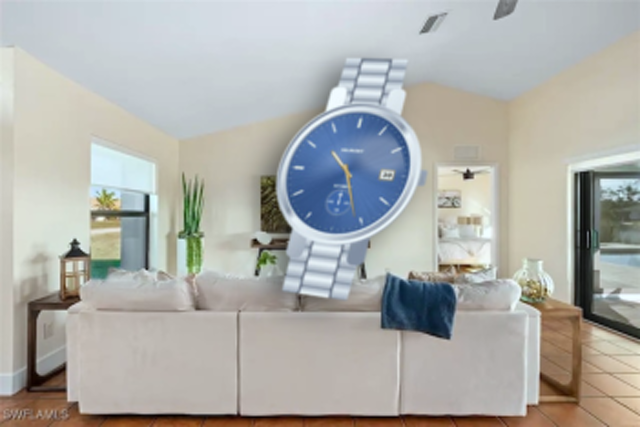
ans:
**10:26**
